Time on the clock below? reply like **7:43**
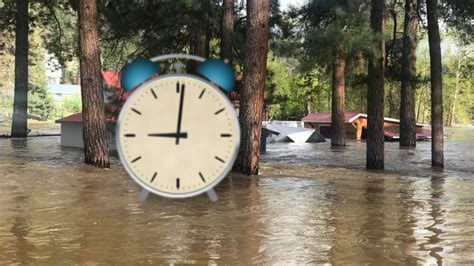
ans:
**9:01**
